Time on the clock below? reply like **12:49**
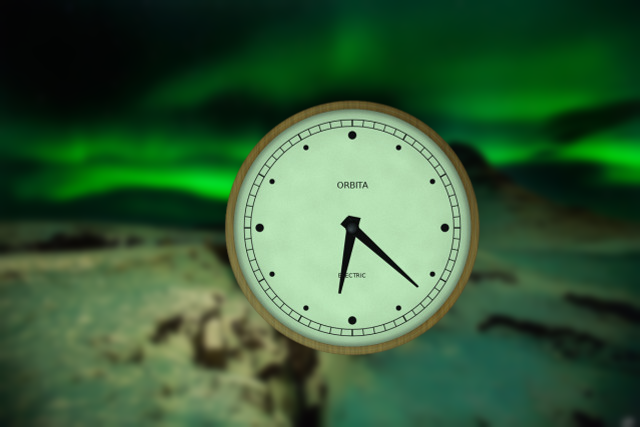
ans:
**6:22**
